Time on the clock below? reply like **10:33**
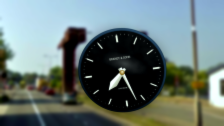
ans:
**7:27**
